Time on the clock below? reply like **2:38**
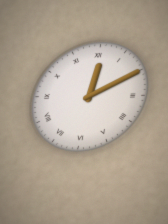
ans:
**12:10**
